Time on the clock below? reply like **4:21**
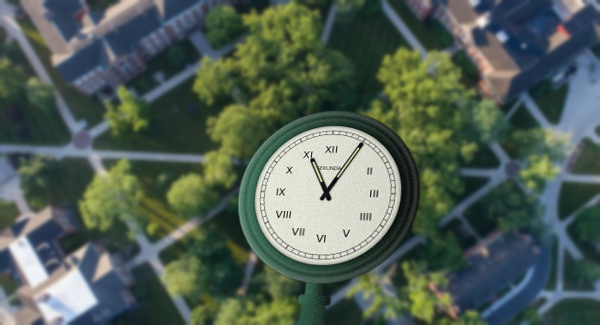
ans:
**11:05**
